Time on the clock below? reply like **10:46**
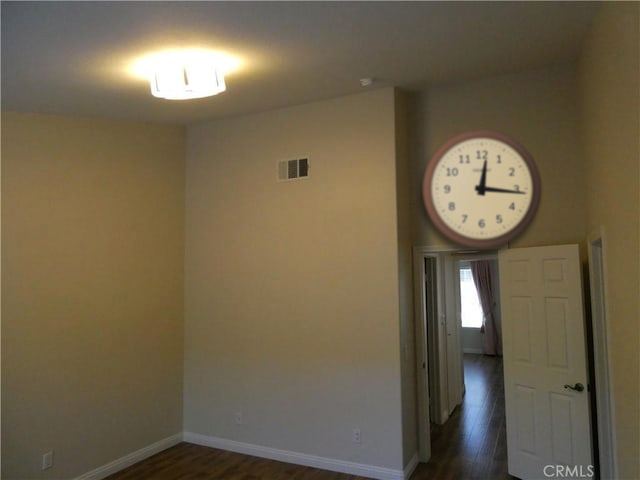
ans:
**12:16**
